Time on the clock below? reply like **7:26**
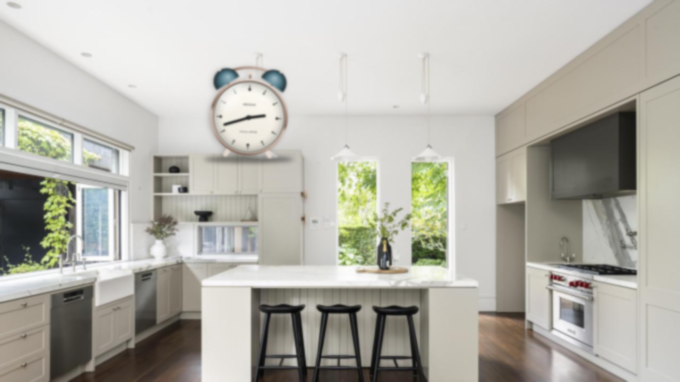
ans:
**2:42**
